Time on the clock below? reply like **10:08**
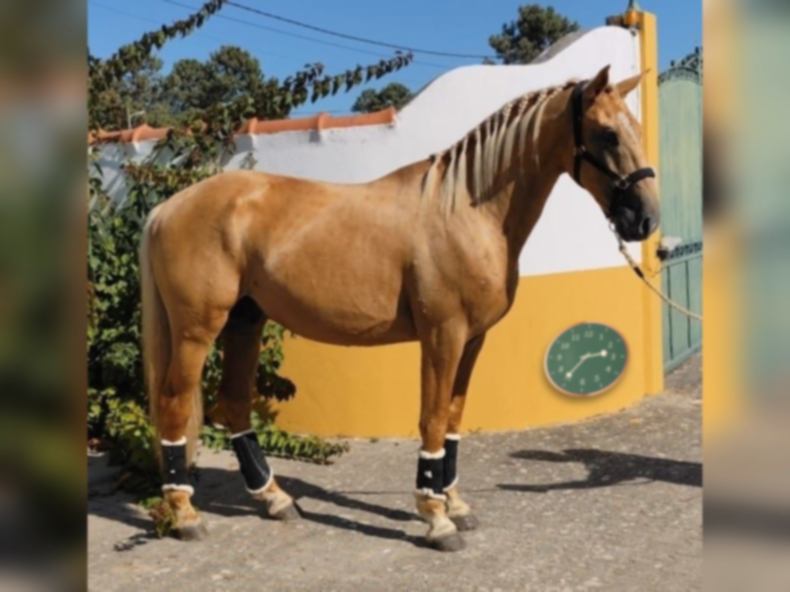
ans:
**2:36**
